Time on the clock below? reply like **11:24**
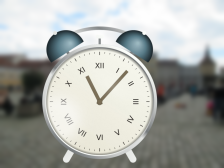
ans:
**11:07**
